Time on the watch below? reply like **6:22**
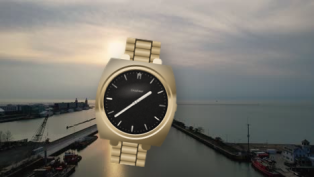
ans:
**1:38**
